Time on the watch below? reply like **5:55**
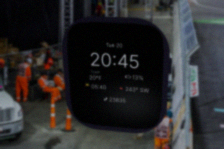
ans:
**20:45**
